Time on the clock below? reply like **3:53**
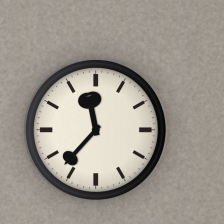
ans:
**11:37**
